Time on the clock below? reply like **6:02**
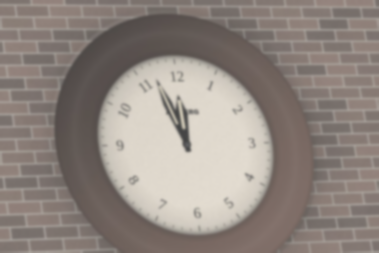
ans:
**11:57**
